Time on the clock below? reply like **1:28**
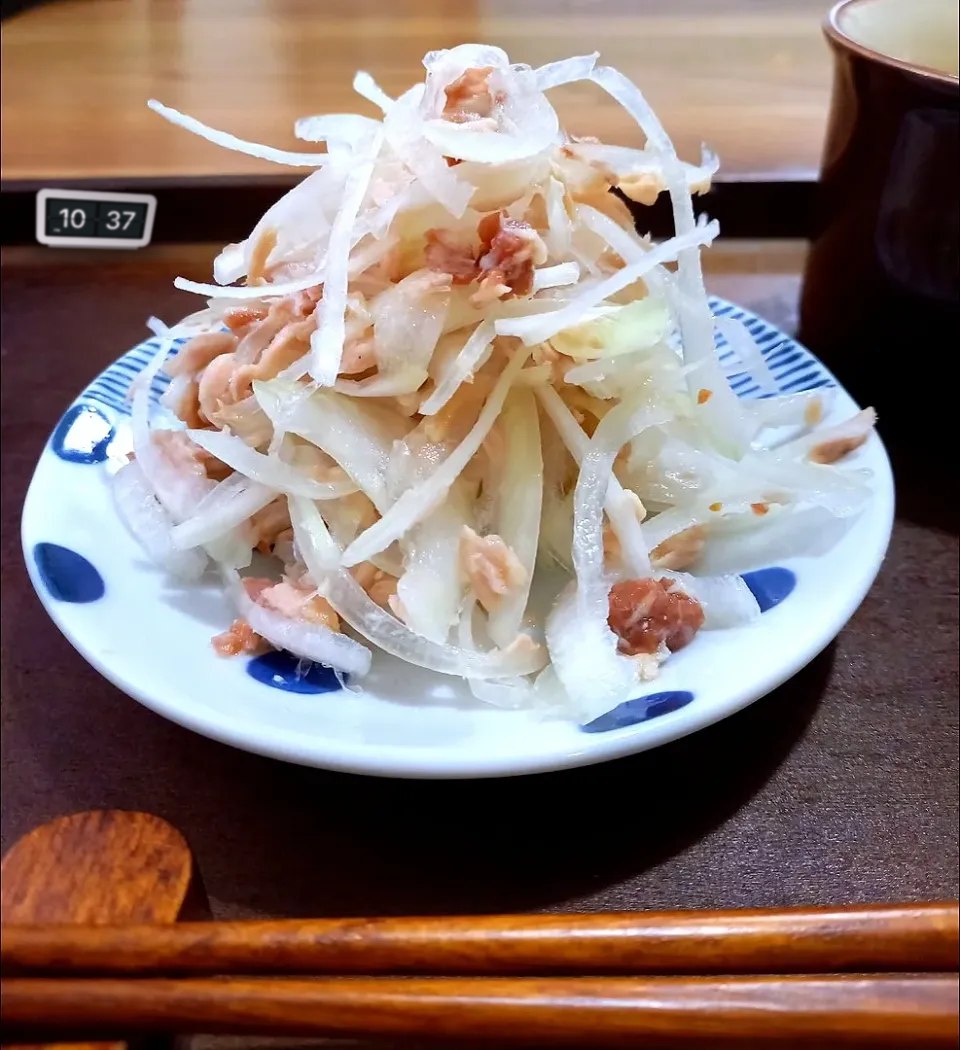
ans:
**10:37**
